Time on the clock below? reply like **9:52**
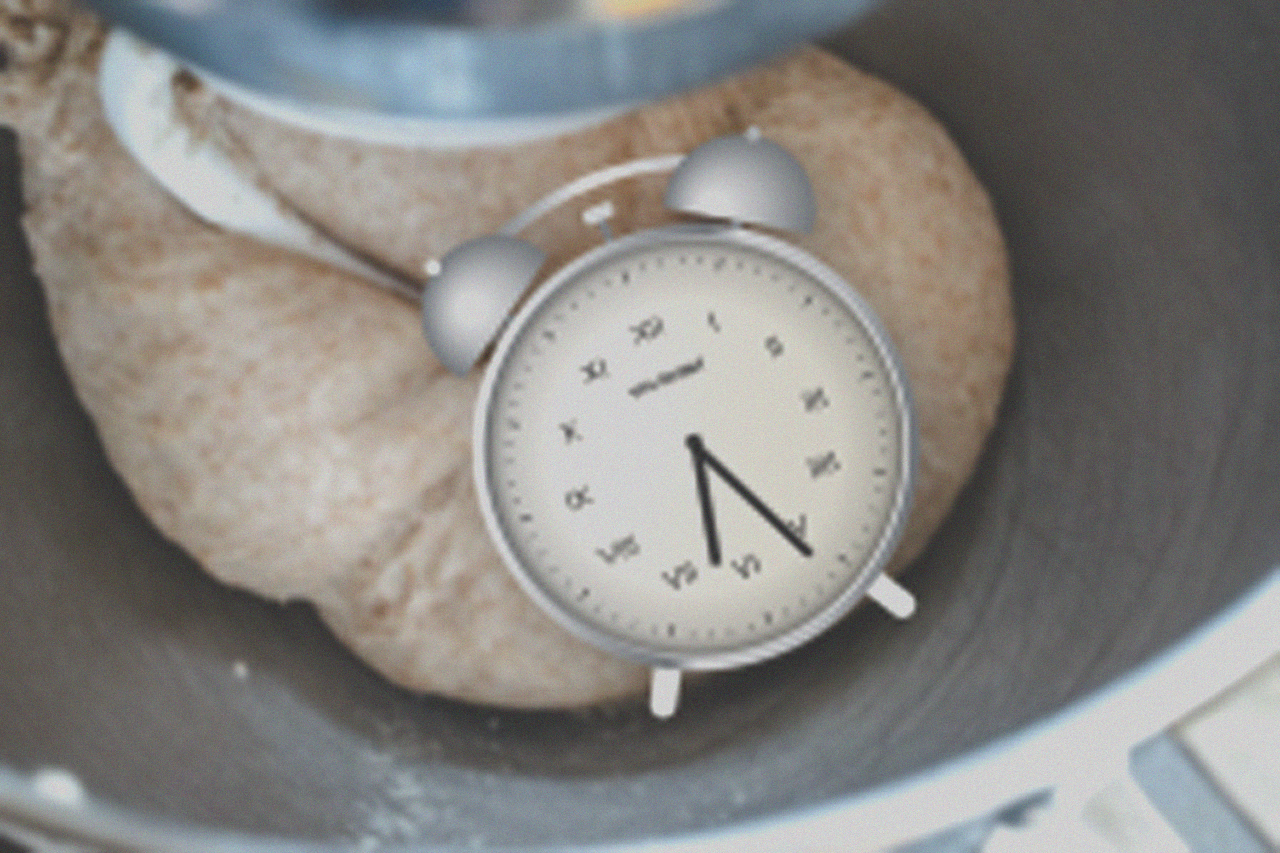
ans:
**6:26**
